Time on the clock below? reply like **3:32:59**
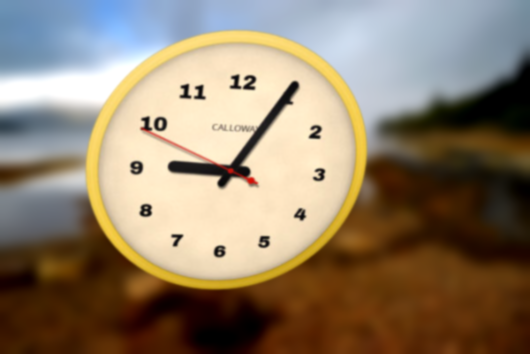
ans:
**9:04:49**
